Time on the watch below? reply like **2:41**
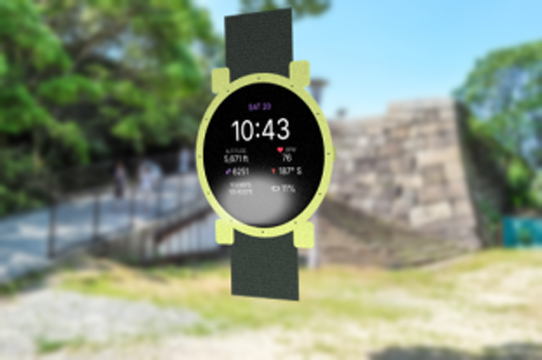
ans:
**10:43**
